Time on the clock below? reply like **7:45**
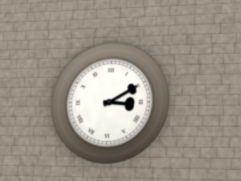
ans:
**3:10**
